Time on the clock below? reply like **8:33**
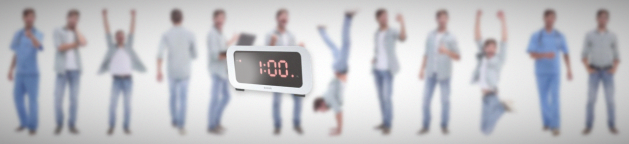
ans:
**1:00**
